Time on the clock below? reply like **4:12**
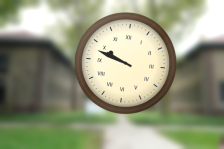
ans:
**9:48**
